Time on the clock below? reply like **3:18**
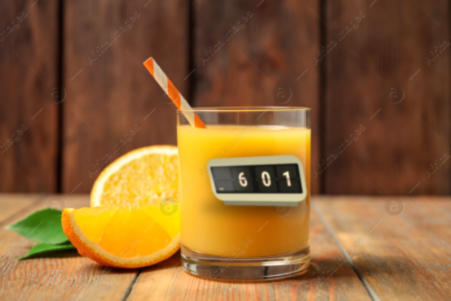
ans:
**6:01**
